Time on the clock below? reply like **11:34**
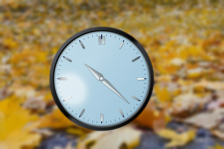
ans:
**10:22**
